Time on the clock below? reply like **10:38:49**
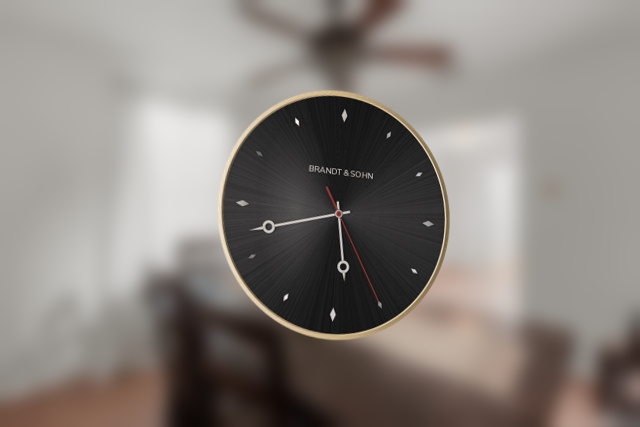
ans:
**5:42:25**
